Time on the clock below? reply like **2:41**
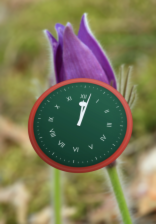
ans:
**12:02**
